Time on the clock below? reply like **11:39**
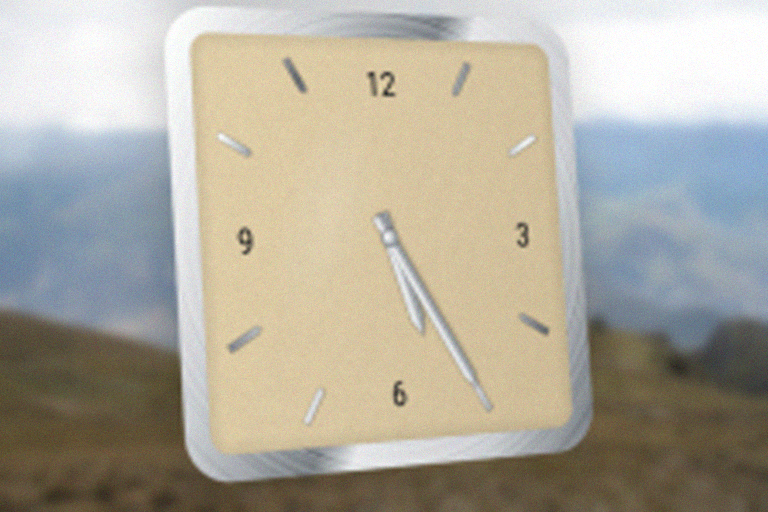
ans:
**5:25**
